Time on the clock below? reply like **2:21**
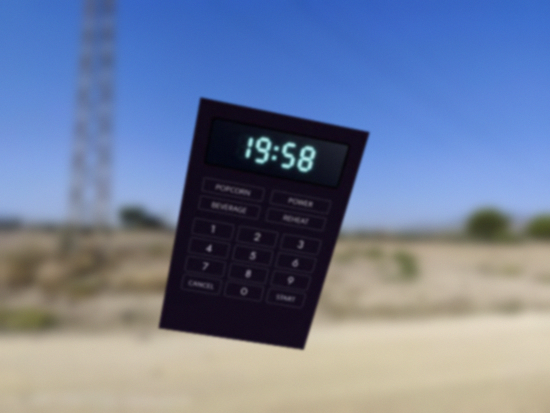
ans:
**19:58**
